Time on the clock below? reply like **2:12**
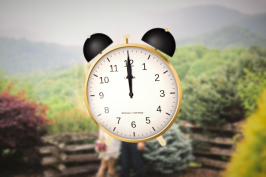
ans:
**12:00**
